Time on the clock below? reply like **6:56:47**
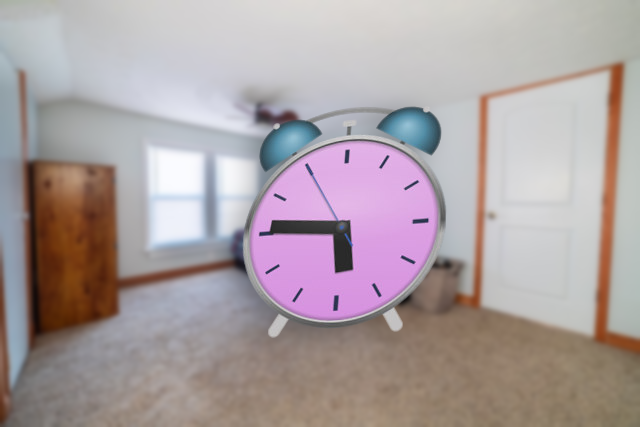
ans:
**5:45:55**
